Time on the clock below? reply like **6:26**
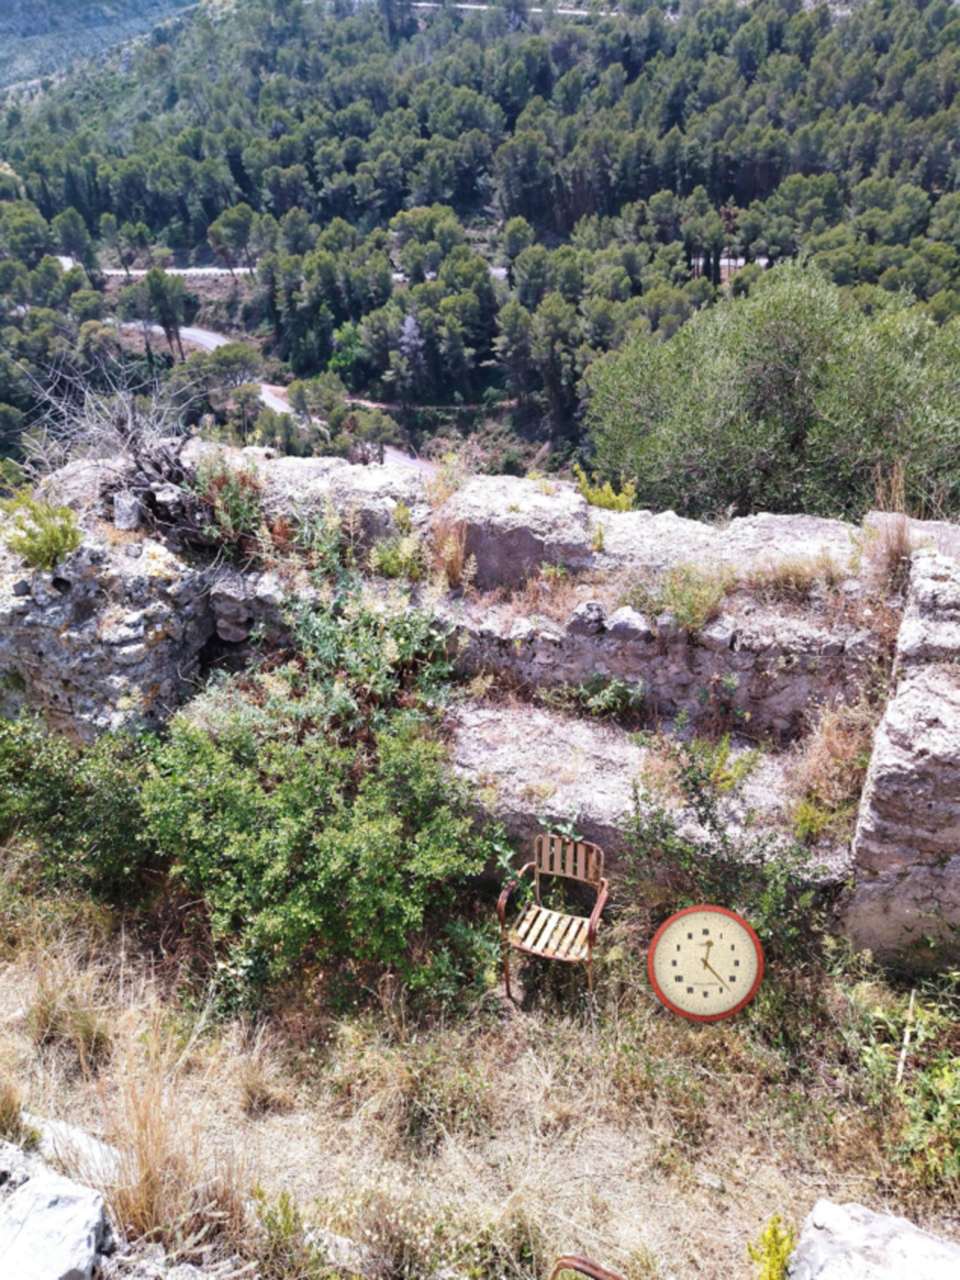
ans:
**12:23**
